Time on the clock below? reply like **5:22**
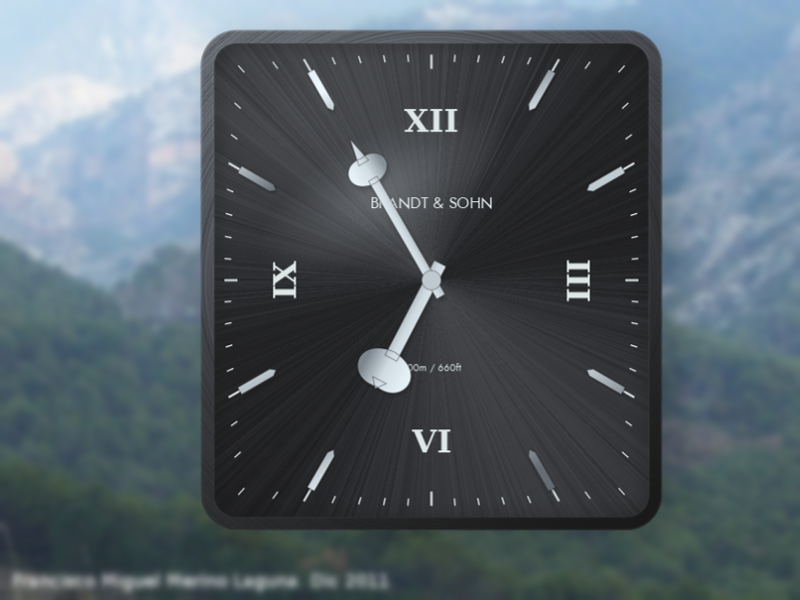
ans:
**6:55**
